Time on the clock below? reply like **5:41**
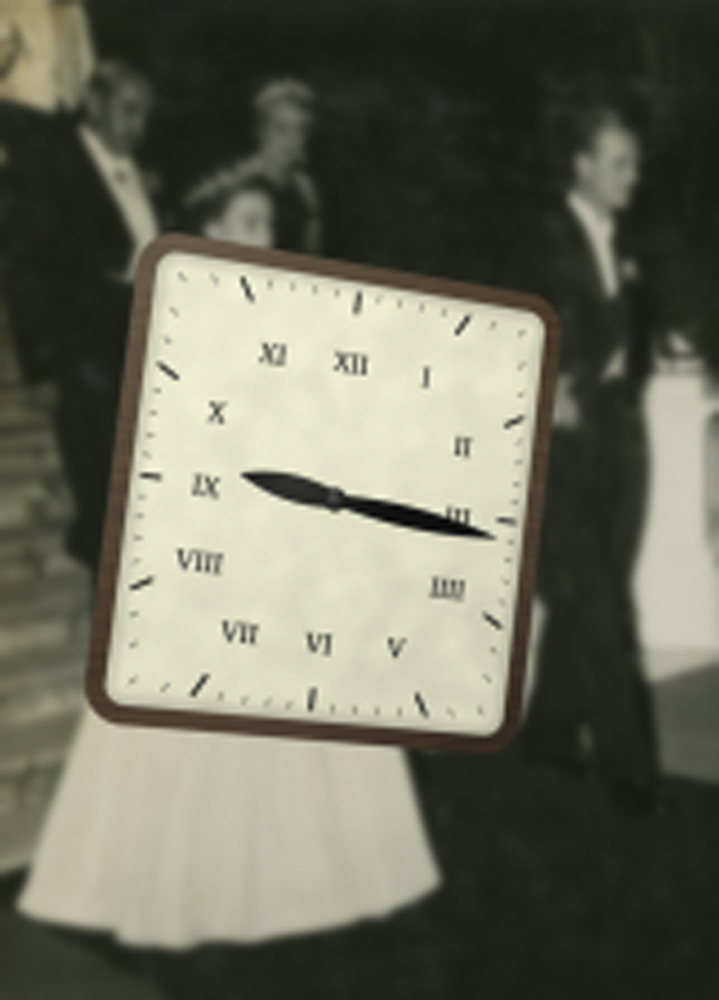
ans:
**9:16**
